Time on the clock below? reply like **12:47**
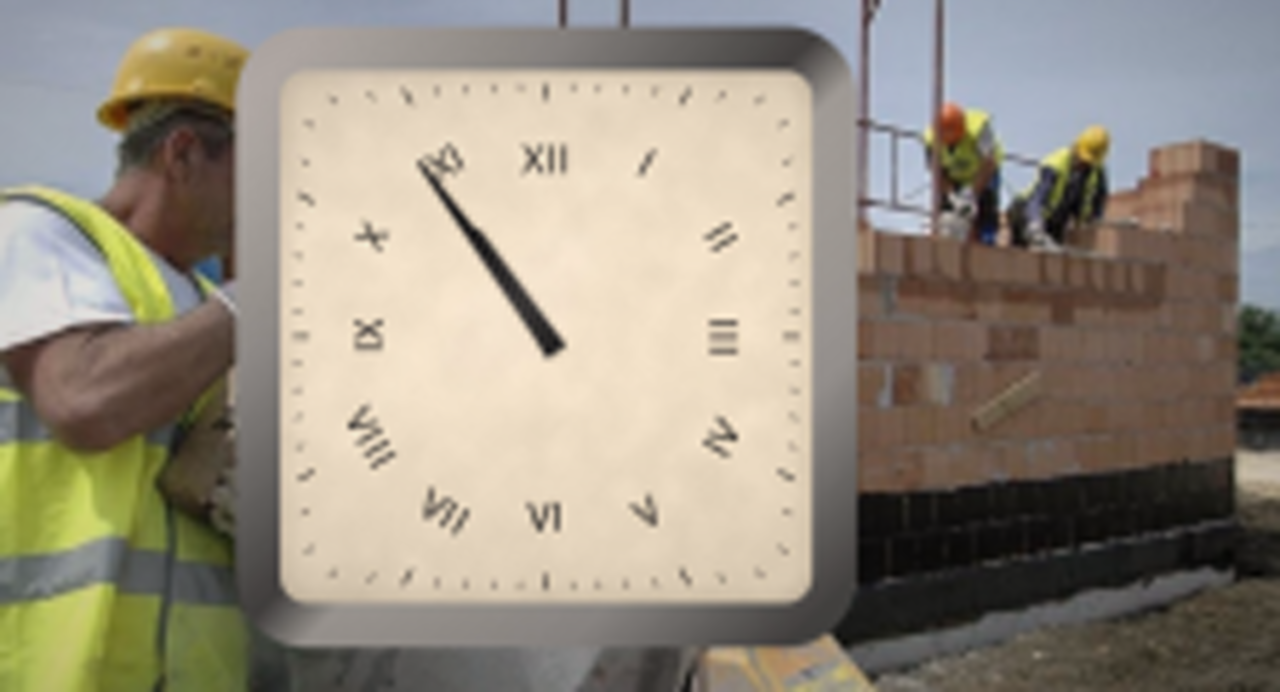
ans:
**10:54**
